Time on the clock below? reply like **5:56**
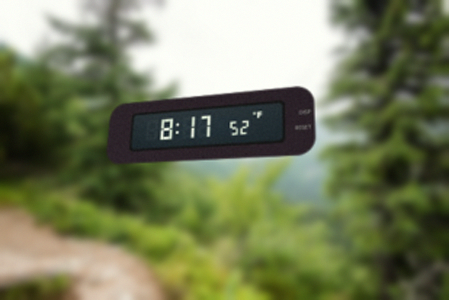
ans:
**8:17**
